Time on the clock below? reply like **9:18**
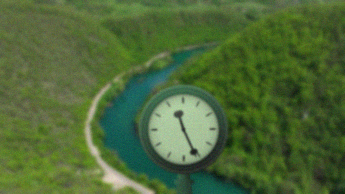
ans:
**11:26**
